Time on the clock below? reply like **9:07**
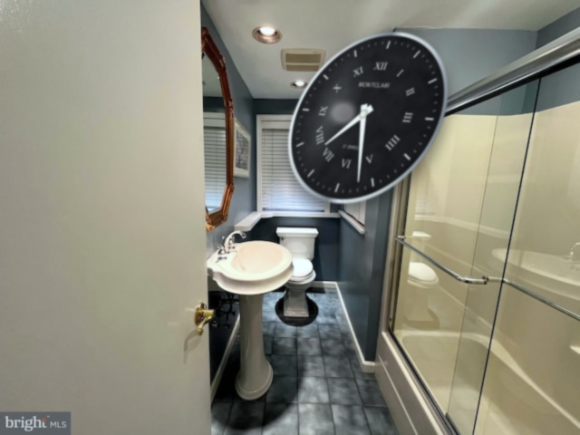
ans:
**7:27**
